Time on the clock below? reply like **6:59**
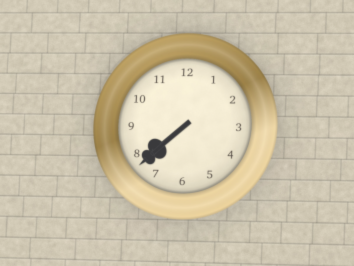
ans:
**7:38**
